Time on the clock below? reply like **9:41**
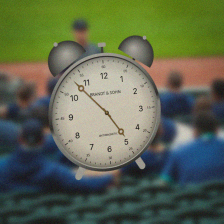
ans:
**4:53**
